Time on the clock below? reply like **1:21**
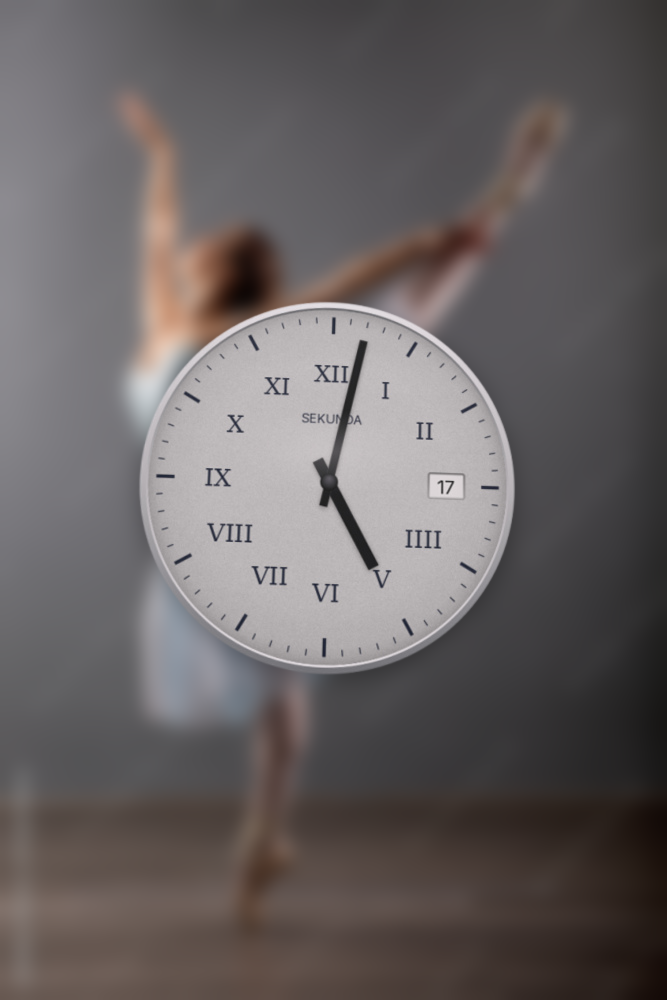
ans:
**5:02**
